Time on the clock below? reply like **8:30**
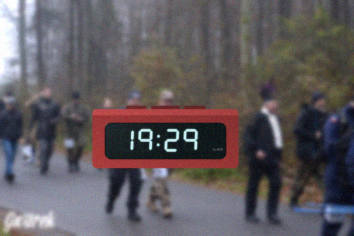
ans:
**19:29**
